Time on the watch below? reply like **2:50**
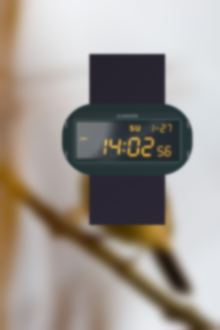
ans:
**14:02**
